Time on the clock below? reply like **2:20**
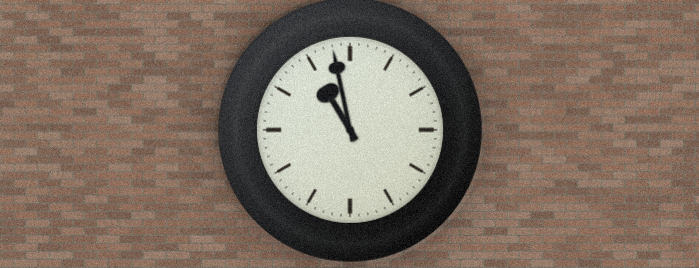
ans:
**10:58**
